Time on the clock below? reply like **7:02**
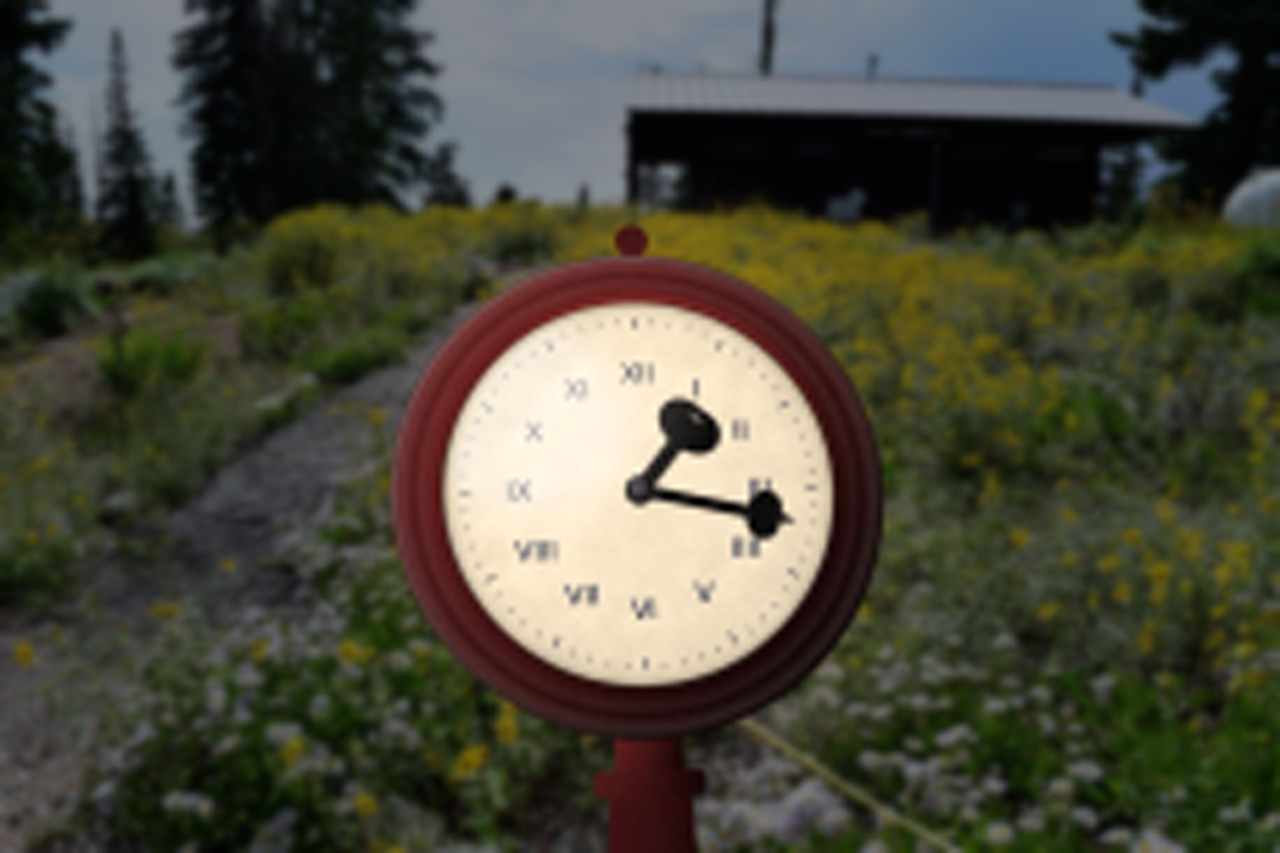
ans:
**1:17**
